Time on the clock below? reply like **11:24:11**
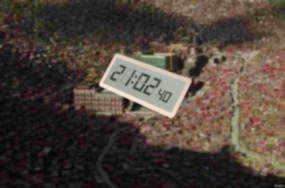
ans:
**21:02:40**
